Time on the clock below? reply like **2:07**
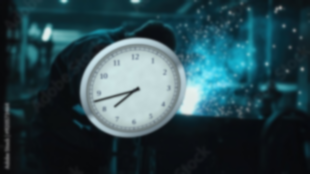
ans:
**7:43**
